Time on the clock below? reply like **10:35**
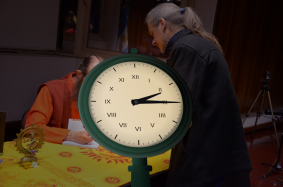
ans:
**2:15**
